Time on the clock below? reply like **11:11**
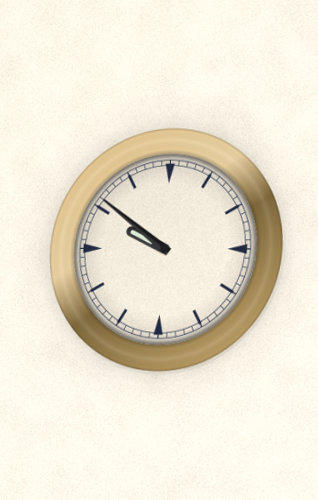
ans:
**9:51**
